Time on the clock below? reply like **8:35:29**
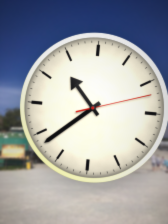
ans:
**10:38:12**
